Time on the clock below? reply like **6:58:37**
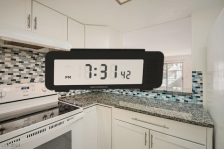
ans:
**7:31:42**
